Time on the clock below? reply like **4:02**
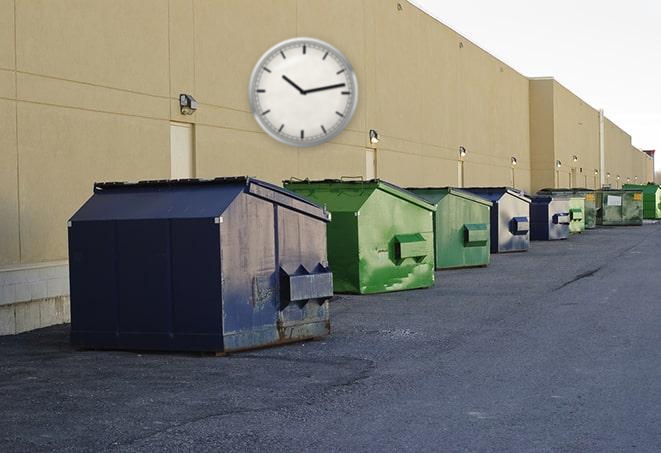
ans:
**10:13**
